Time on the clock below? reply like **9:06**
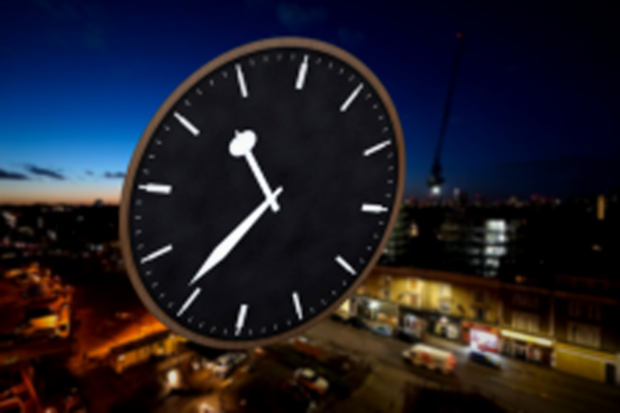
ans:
**10:36**
